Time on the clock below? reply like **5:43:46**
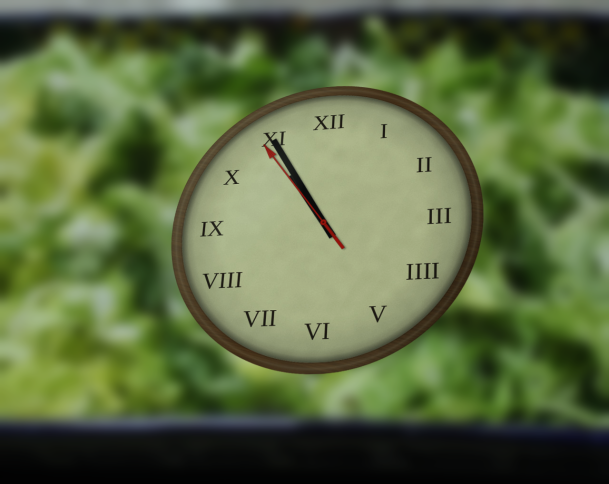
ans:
**10:54:54**
